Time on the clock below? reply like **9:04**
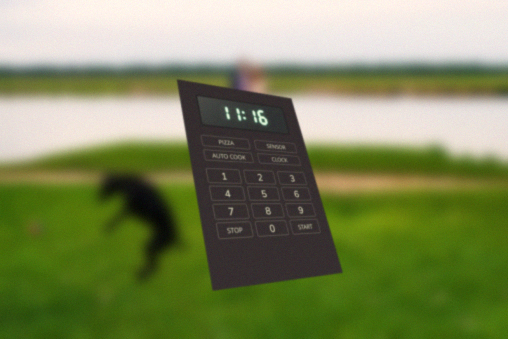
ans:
**11:16**
